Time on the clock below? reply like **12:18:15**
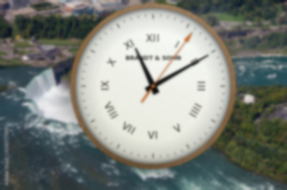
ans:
**11:10:06**
